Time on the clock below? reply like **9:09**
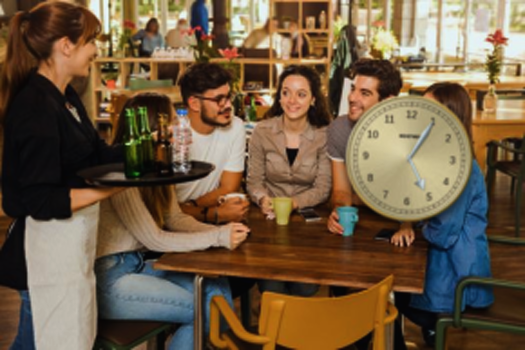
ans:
**5:05**
